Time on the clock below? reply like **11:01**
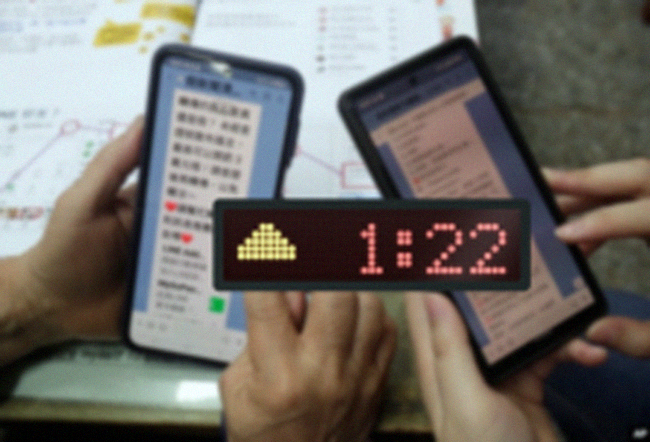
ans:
**1:22**
